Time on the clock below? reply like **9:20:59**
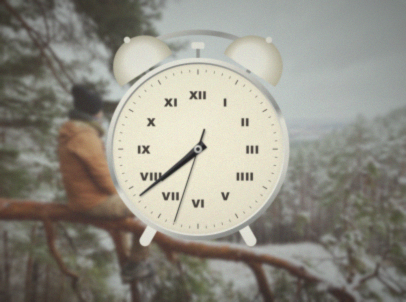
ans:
**7:38:33**
